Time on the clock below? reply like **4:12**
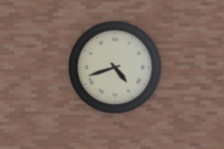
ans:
**4:42**
